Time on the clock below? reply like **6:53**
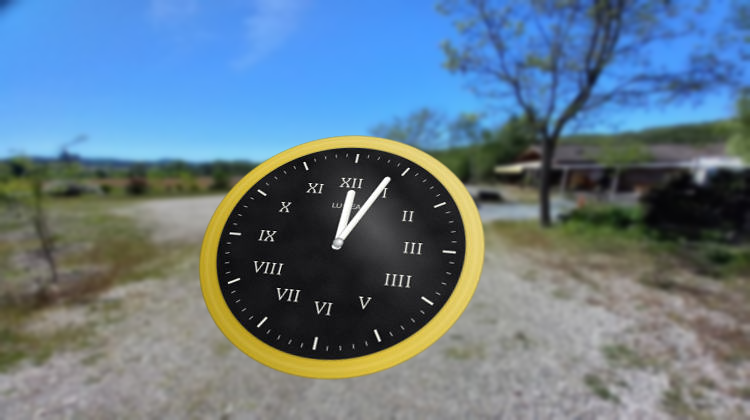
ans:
**12:04**
